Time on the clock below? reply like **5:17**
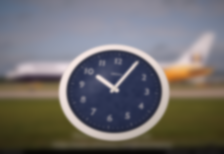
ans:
**10:05**
